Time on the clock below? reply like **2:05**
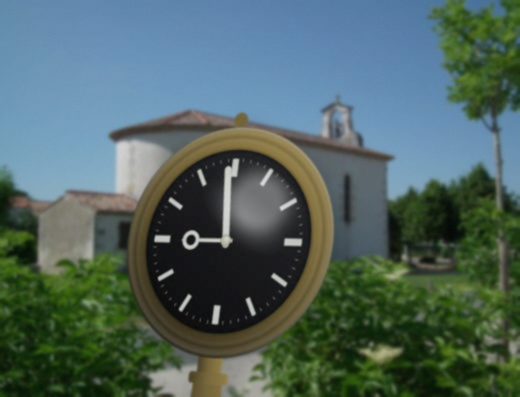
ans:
**8:59**
